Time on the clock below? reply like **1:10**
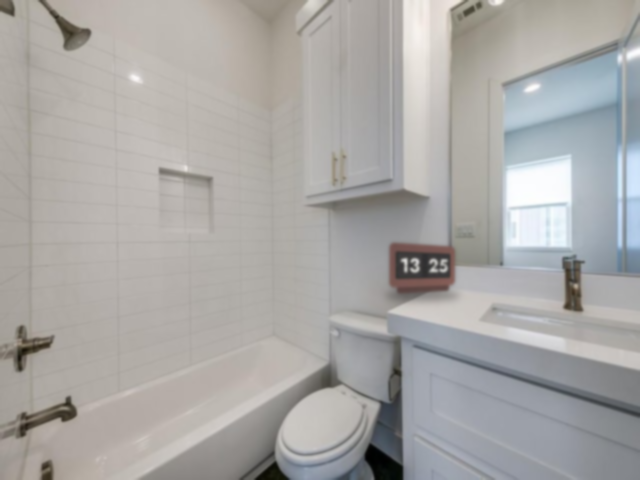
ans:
**13:25**
